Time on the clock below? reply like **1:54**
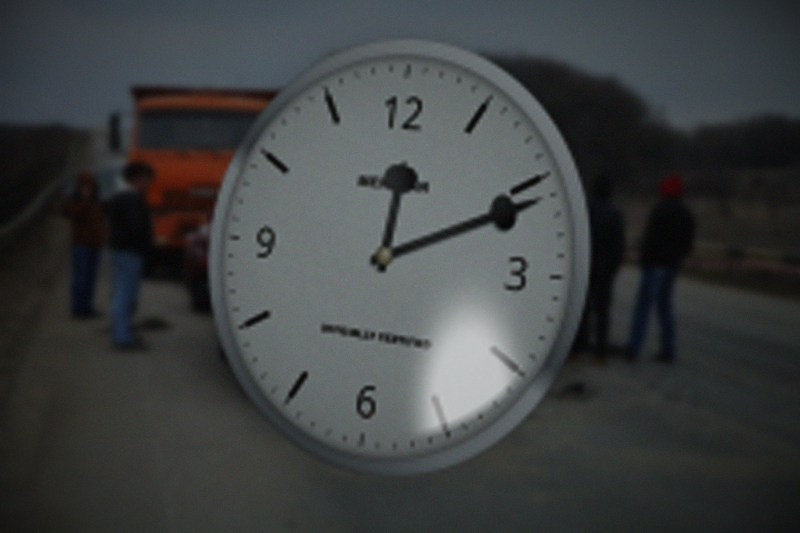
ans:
**12:11**
